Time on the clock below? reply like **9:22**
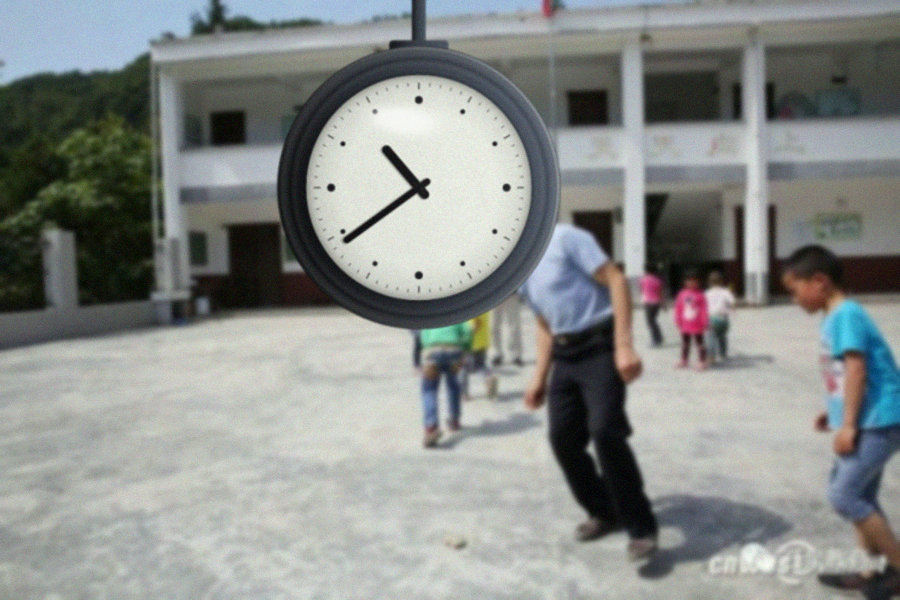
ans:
**10:39**
